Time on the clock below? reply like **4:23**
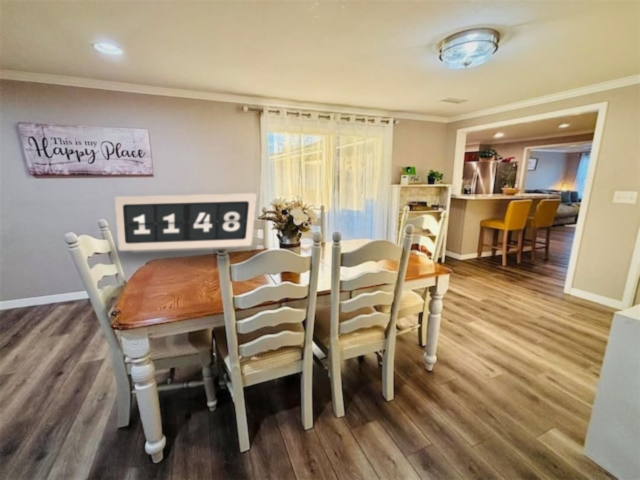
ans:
**11:48**
